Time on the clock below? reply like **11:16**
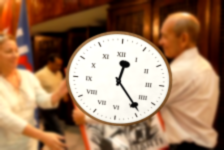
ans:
**12:24**
